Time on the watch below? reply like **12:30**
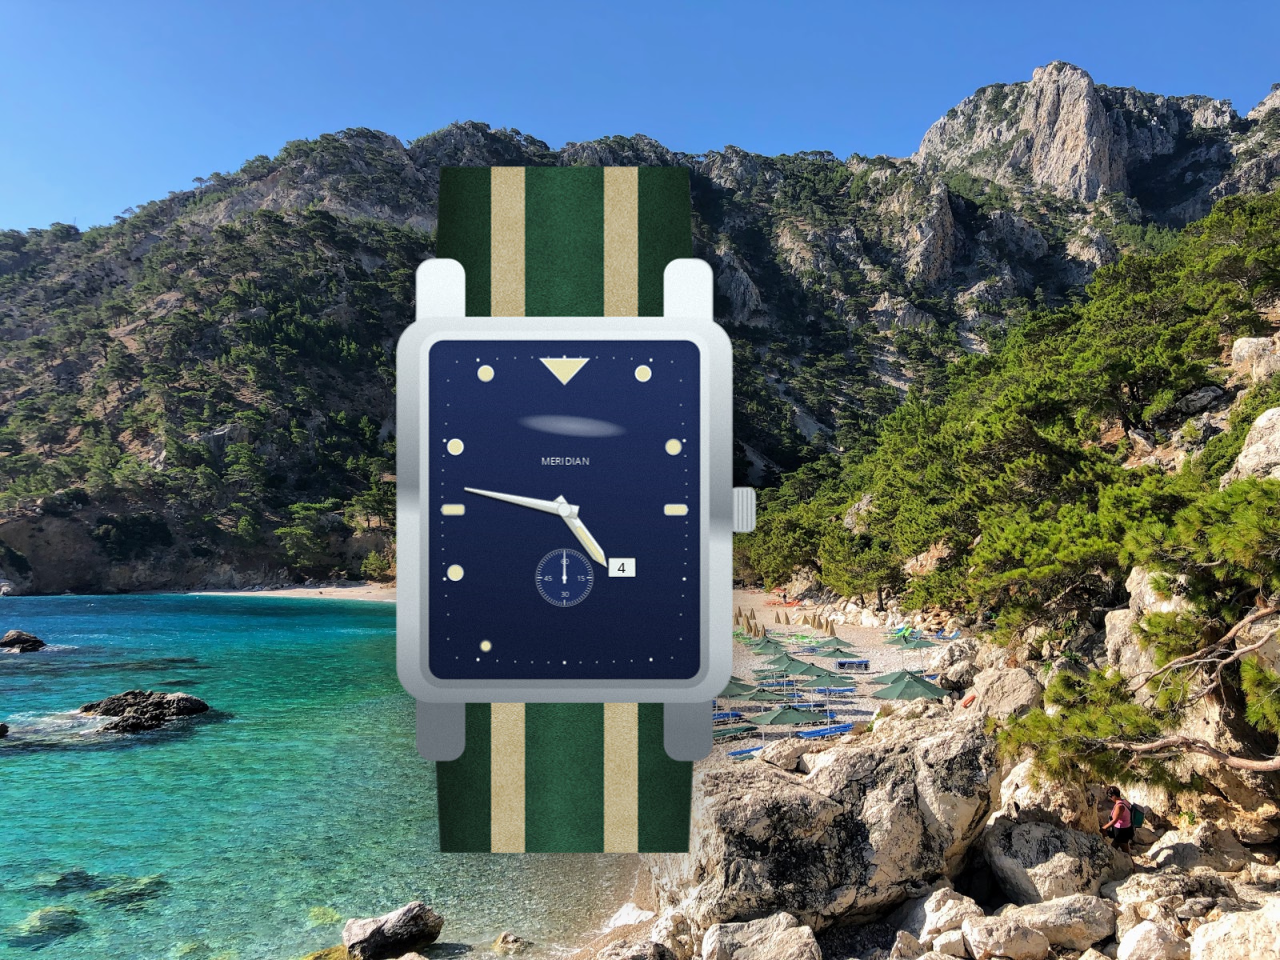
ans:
**4:47**
